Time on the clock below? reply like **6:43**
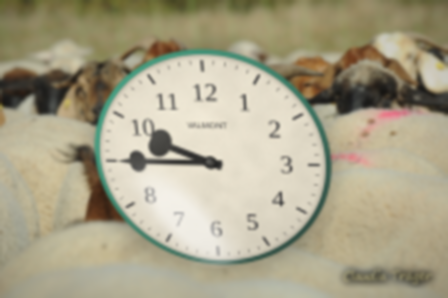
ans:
**9:45**
